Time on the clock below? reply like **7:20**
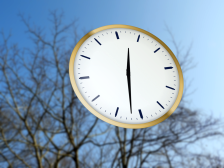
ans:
**12:32**
